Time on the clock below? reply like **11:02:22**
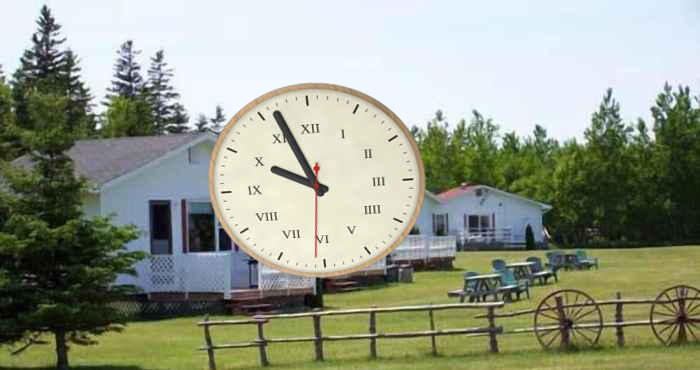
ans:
**9:56:31**
